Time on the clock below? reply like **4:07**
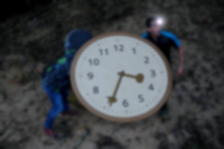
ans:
**3:34**
